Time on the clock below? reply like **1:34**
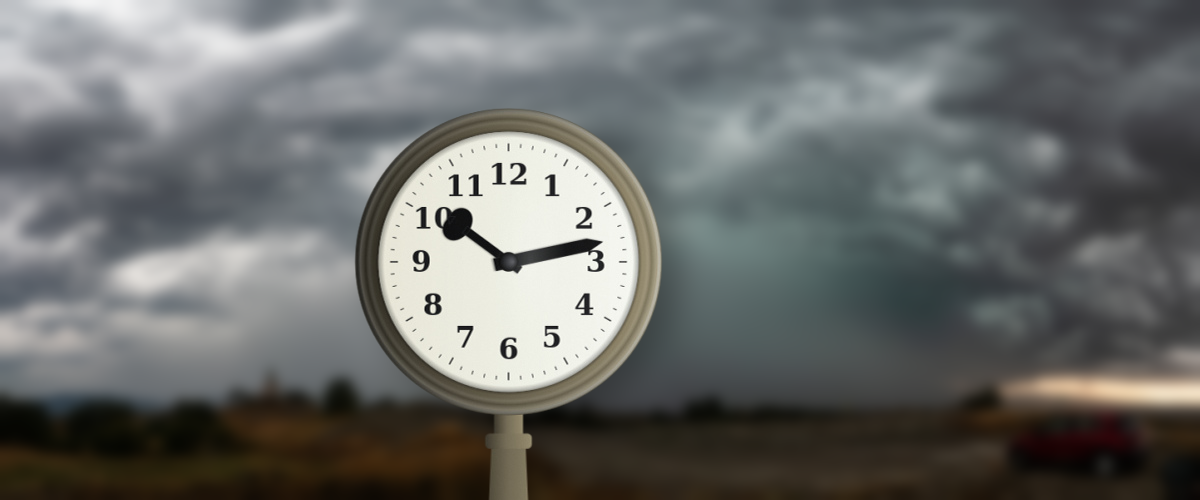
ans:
**10:13**
